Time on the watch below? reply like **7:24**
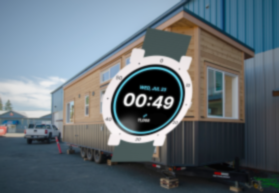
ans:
**0:49**
